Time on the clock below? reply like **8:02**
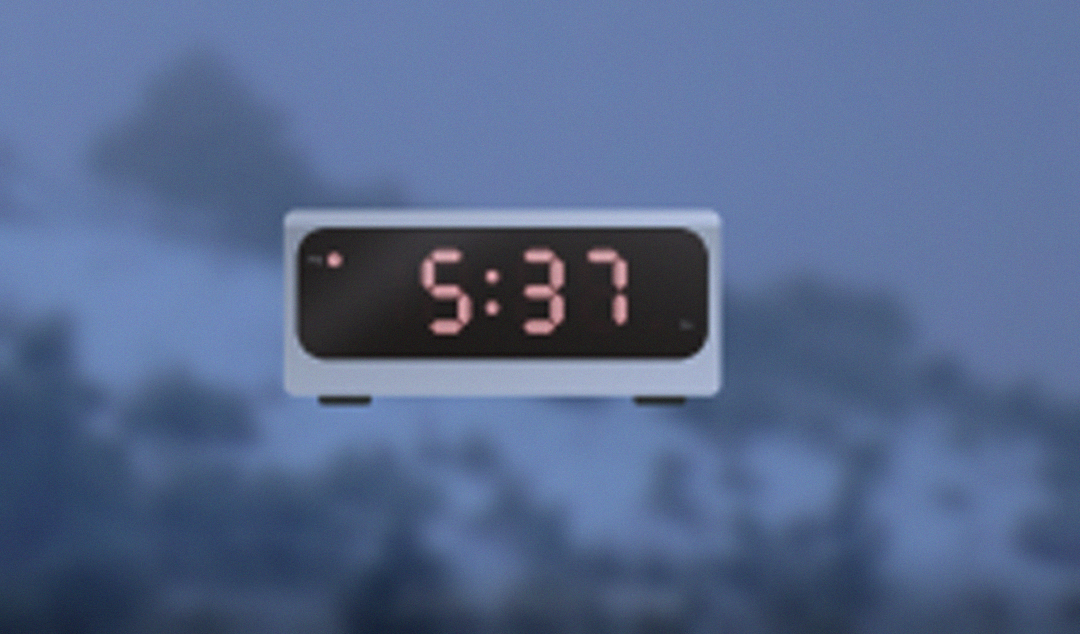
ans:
**5:37**
